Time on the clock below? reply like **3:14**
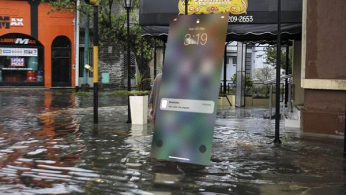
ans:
**3:19**
